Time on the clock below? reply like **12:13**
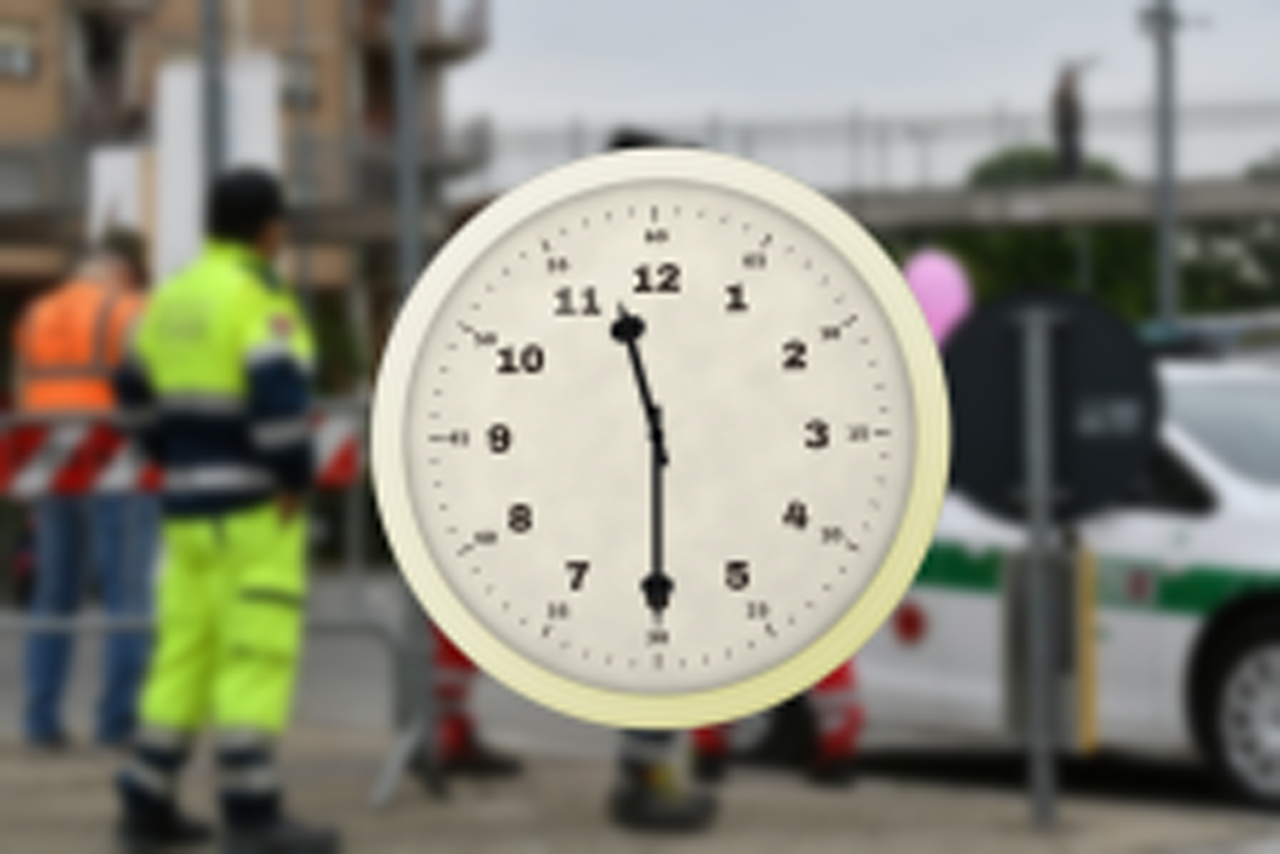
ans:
**11:30**
